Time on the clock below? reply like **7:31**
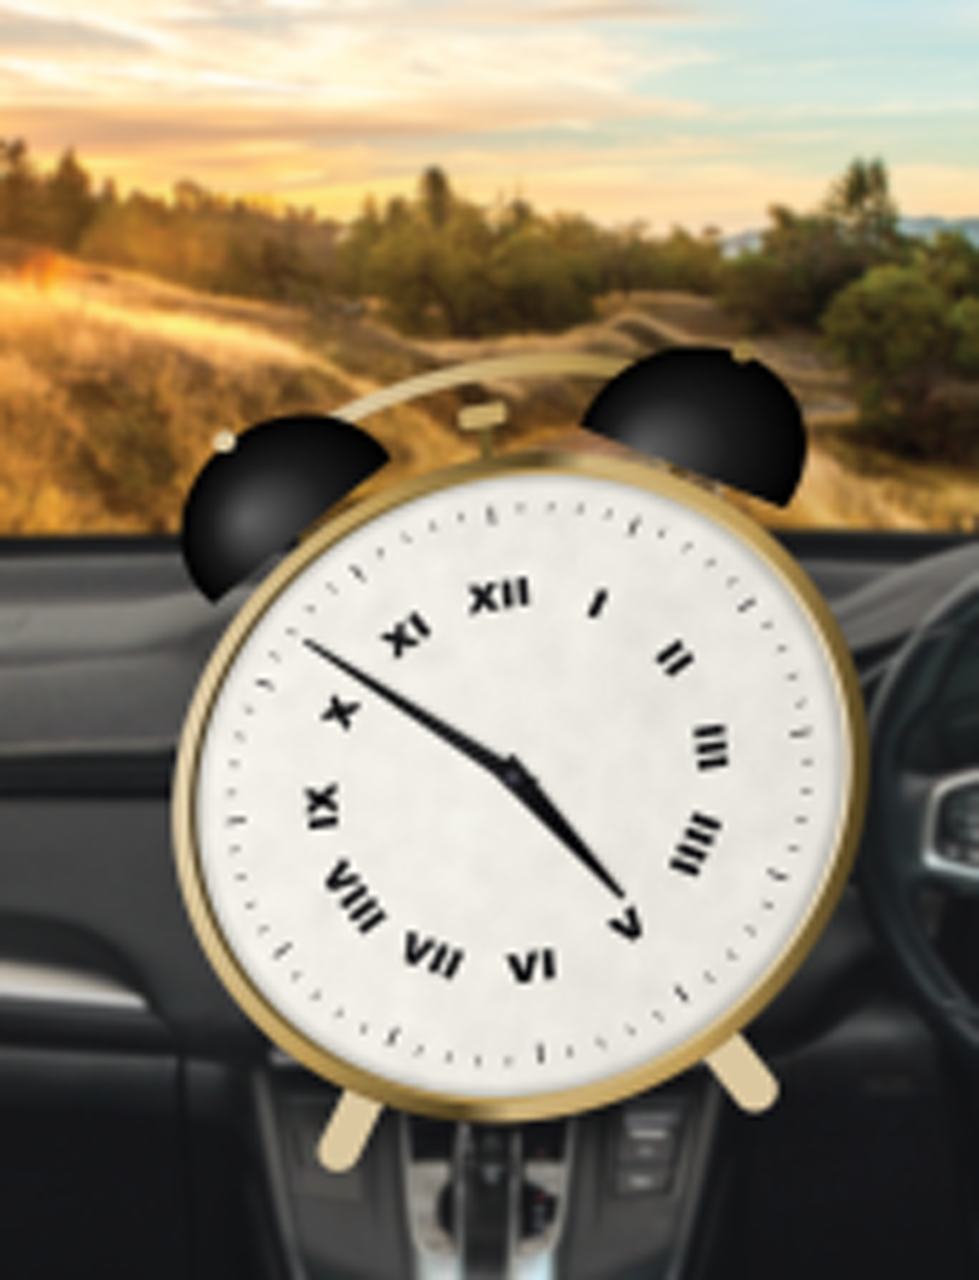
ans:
**4:52**
